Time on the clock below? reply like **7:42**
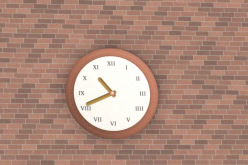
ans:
**10:41**
